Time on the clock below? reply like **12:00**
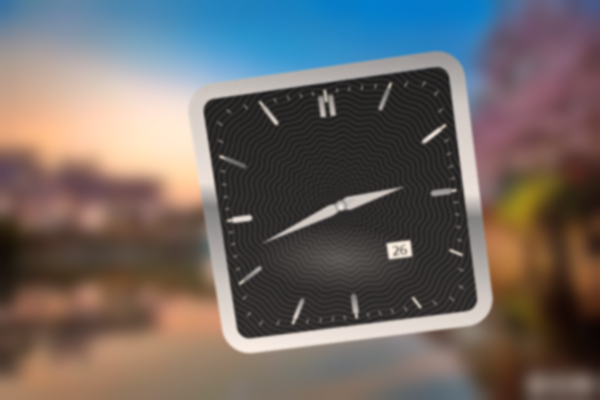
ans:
**2:42**
